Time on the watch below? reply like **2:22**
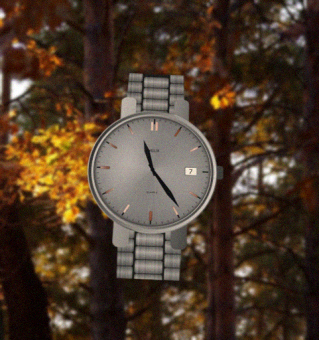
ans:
**11:24**
